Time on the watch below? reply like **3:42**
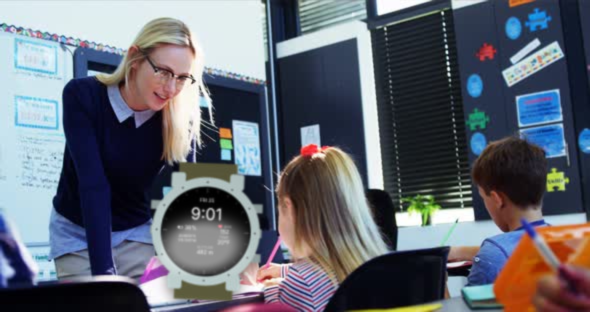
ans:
**9:01**
